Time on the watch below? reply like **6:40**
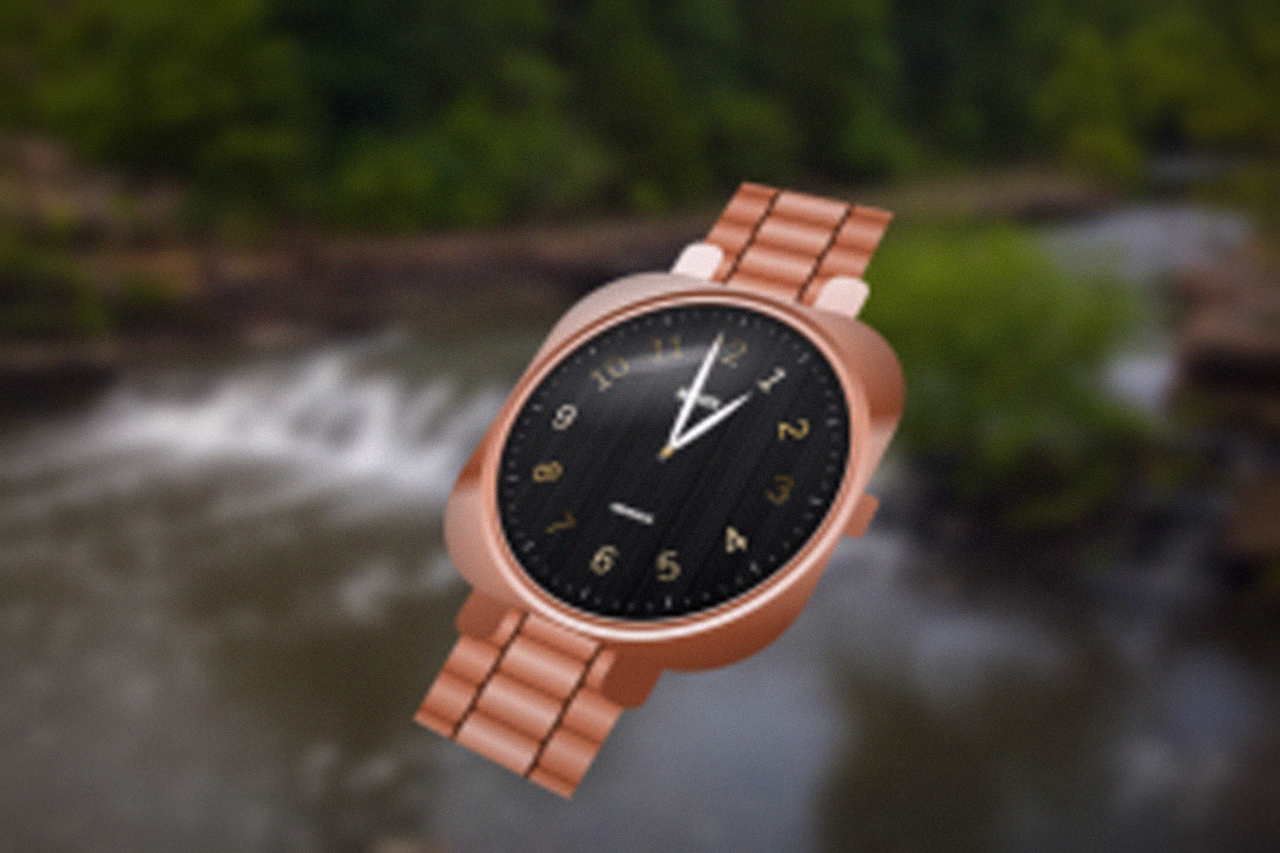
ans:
**12:59**
